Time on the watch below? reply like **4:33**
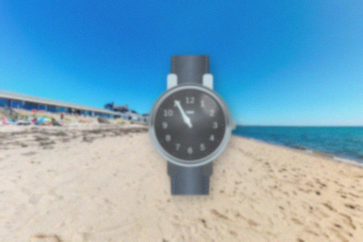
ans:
**10:55**
